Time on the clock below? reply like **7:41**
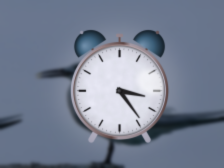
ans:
**3:24**
